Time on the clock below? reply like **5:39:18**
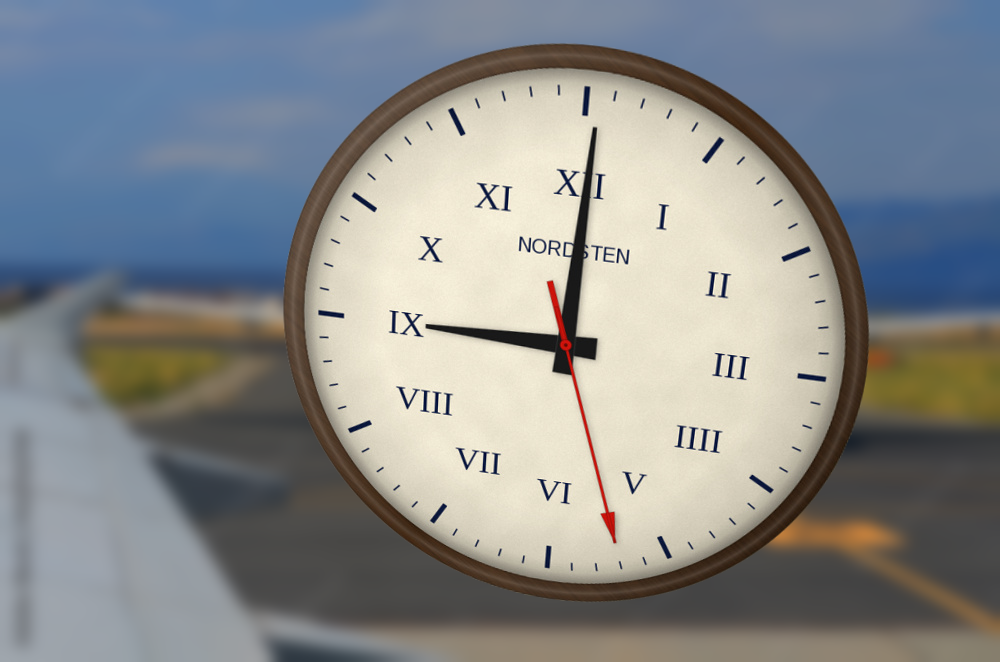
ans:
**9:00:27**
